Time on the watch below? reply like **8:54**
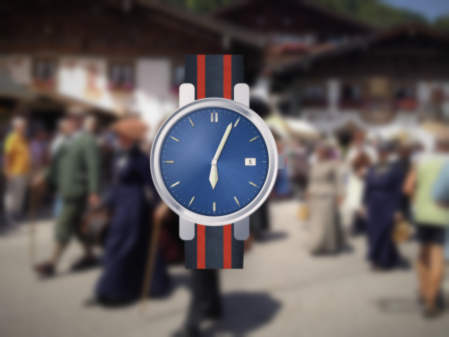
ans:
**6:04**
